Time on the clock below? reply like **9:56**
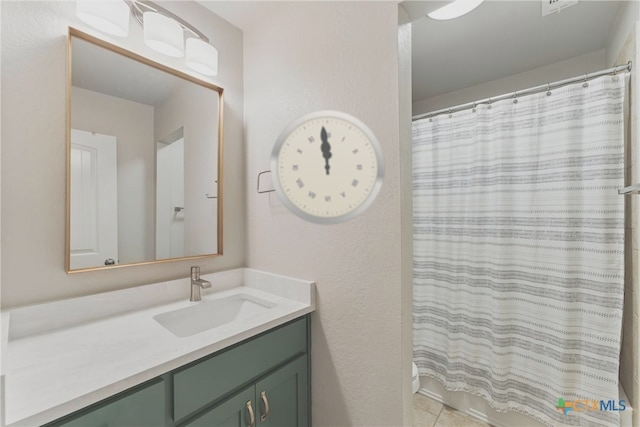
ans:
**11:59**
